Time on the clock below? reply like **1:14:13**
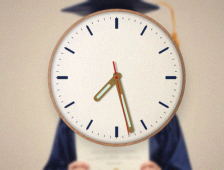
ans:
**7:27:28**
